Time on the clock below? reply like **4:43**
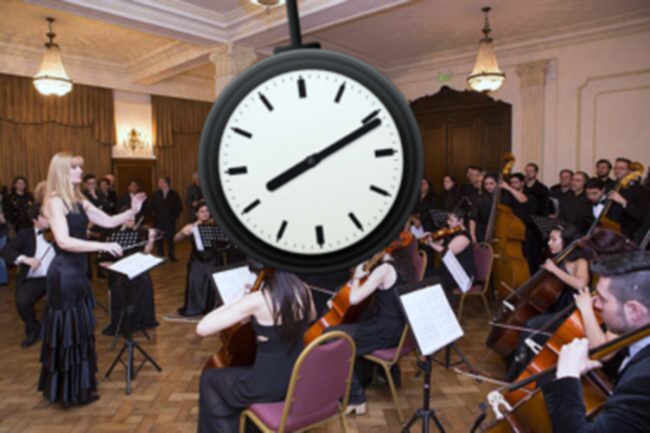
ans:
**8:11**
